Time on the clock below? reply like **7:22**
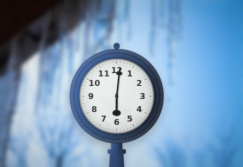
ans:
**6:01**
